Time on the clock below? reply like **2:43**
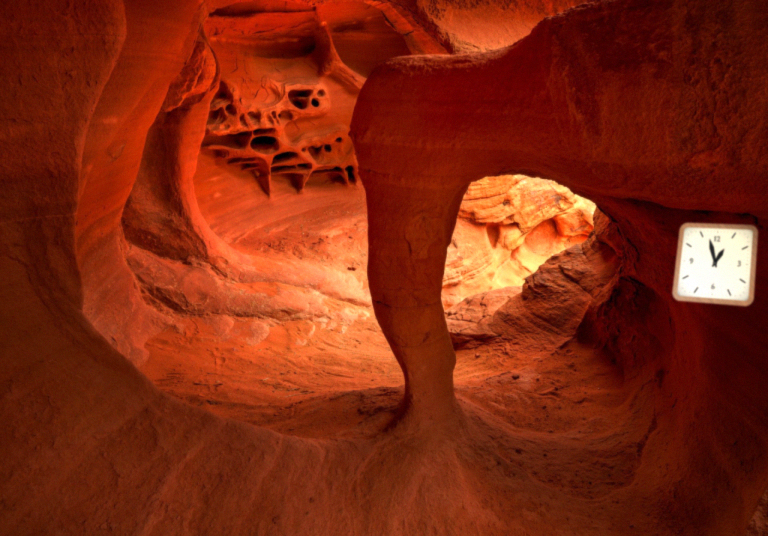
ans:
**12:57**
